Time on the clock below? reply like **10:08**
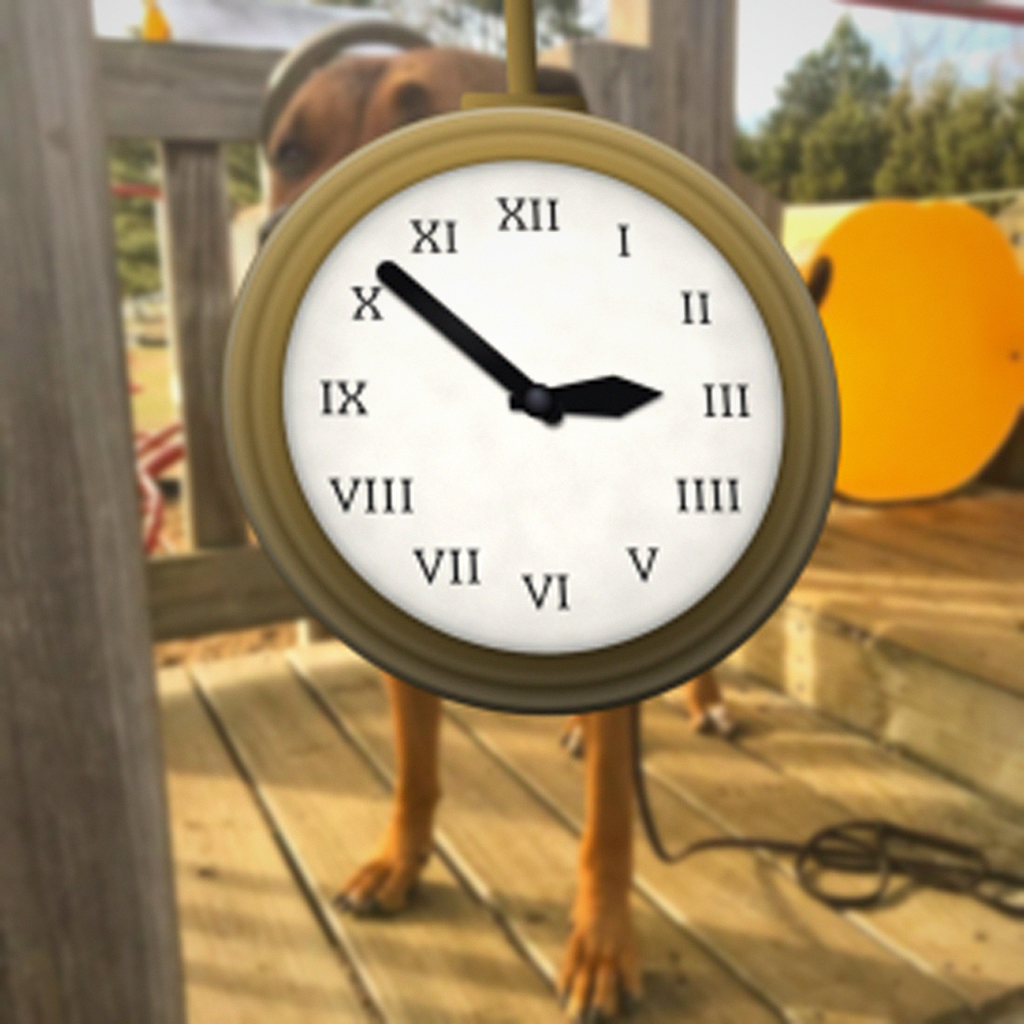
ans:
**2:52**
